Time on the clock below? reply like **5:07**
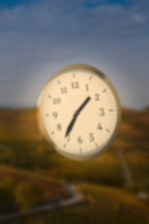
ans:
**1:36**
